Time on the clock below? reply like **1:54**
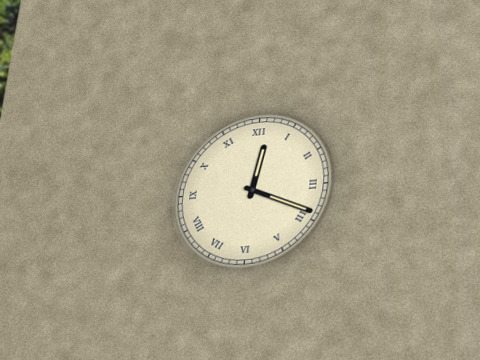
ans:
**12:19**
